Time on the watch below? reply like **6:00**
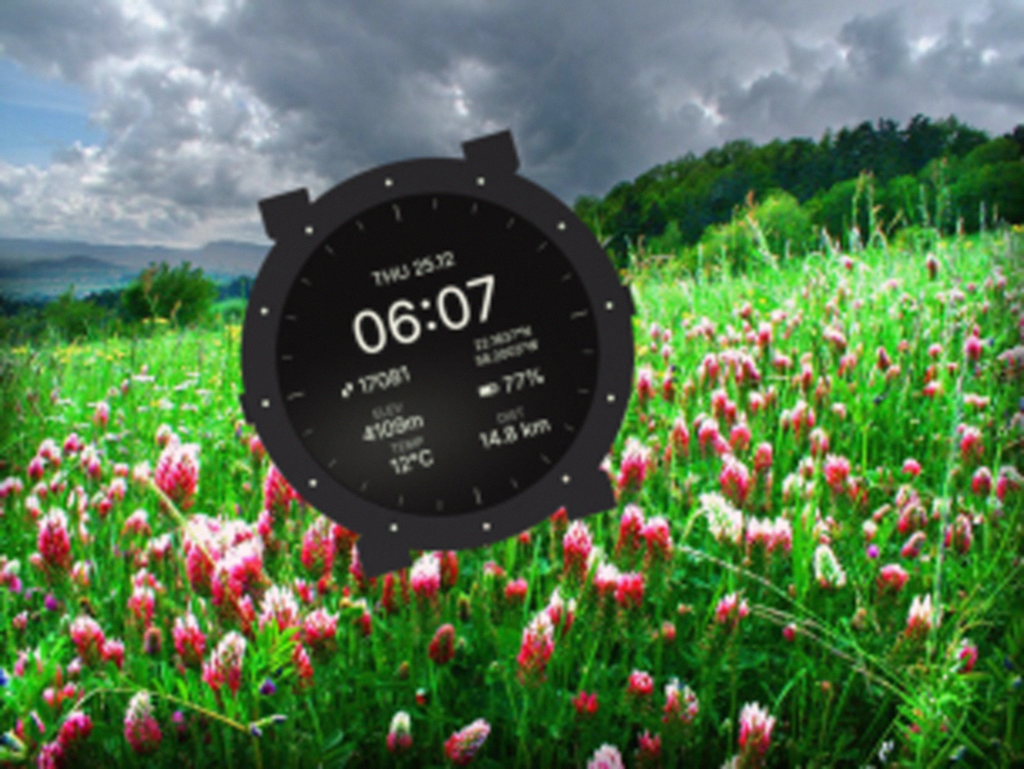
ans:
**6:07**
